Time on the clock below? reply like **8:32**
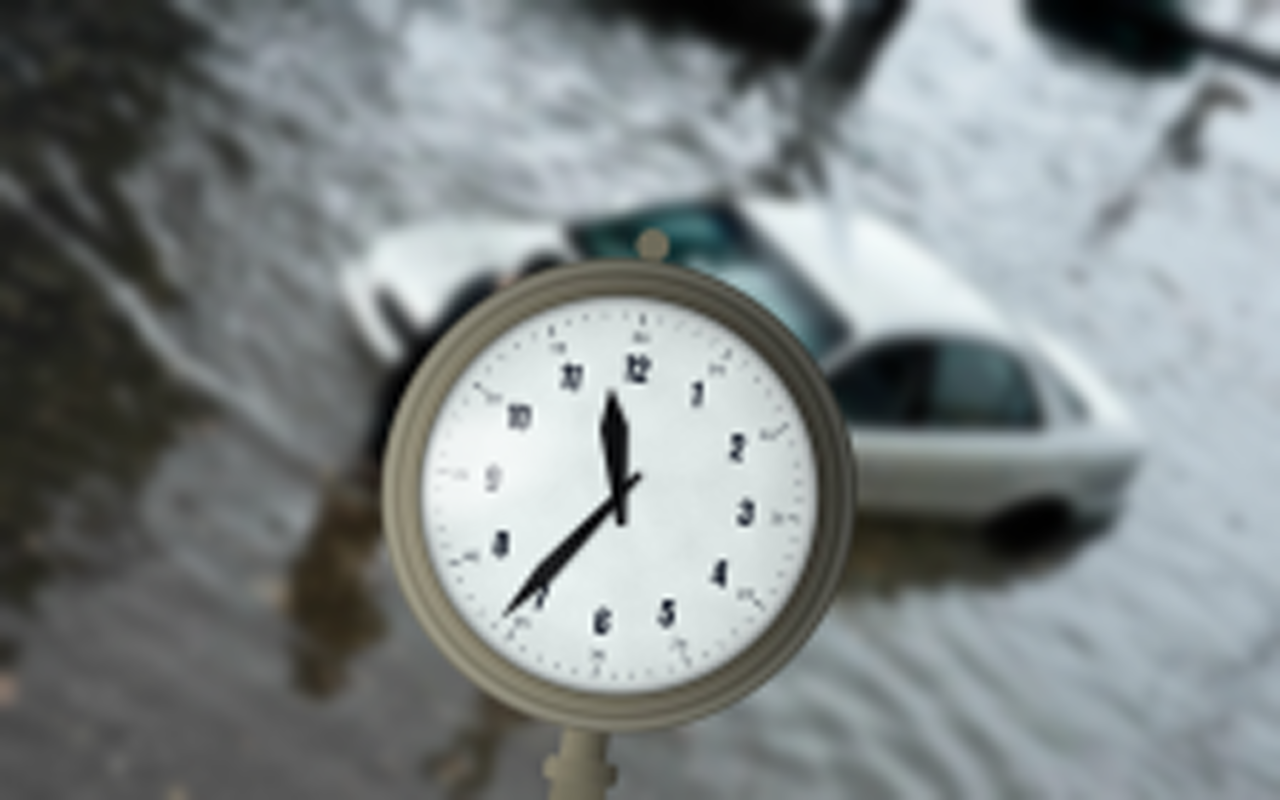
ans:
**11:36**
